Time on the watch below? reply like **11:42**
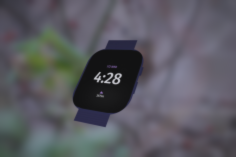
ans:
**4:28**
